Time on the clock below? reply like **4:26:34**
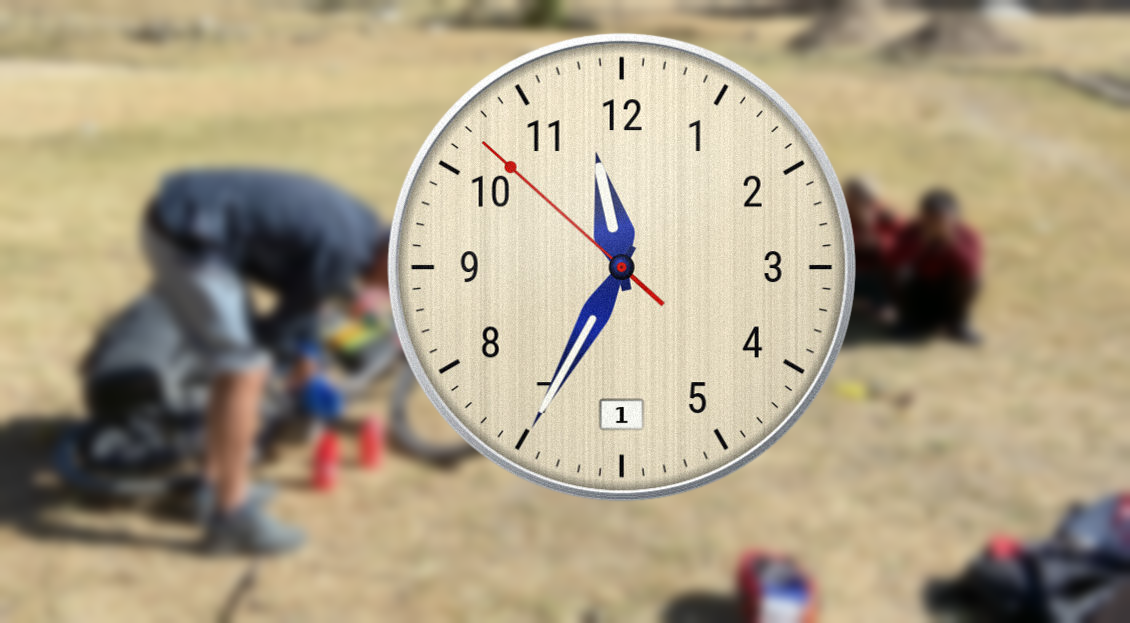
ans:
**11:34:52**
